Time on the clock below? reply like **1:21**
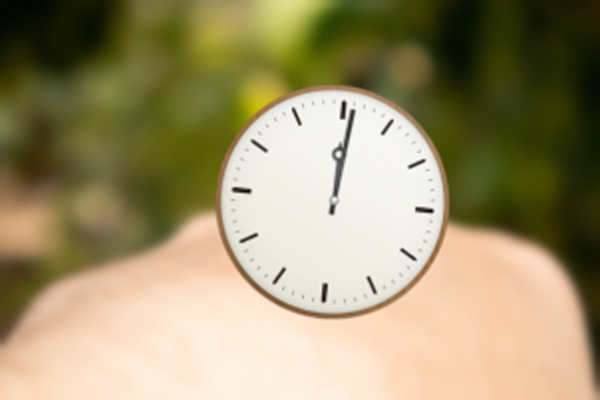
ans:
**12:01**
